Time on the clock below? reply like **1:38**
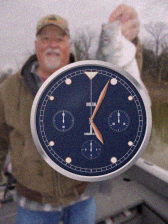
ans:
**5:04**
